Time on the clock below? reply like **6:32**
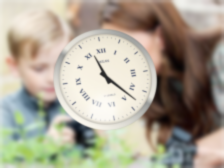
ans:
**11:23**
